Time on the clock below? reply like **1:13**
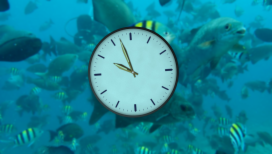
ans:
**9:57**
